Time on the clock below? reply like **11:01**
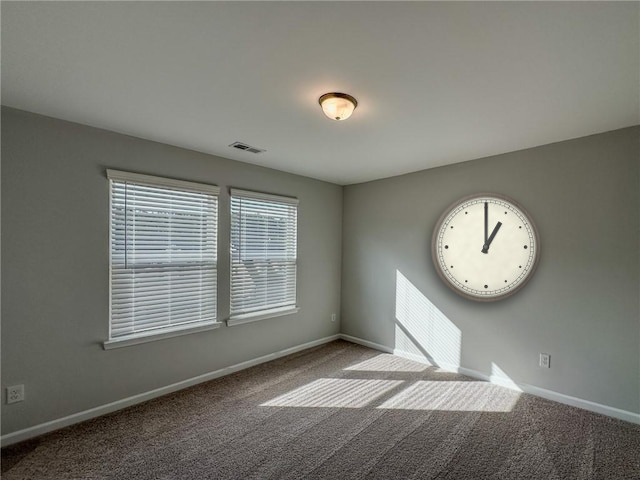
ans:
**1:00**
